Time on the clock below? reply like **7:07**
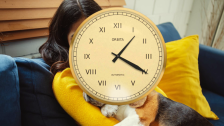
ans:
**1:20**
